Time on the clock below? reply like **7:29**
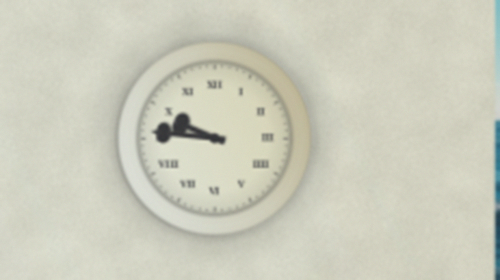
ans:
**9:46**
